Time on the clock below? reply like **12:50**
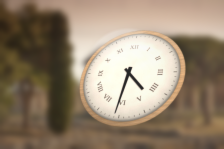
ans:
**4:31**
